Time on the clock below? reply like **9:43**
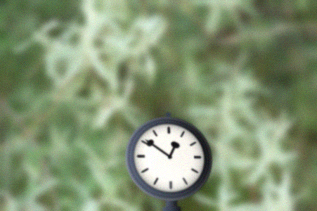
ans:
**12:51**
